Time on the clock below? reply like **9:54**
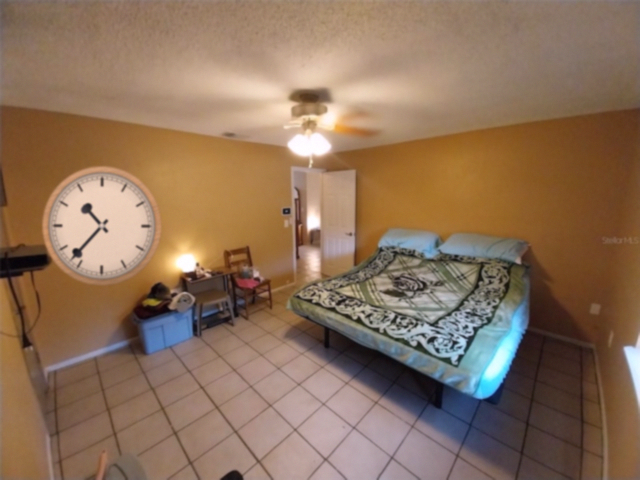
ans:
**10:37**
